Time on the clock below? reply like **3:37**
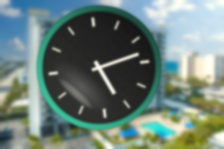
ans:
**5:13**
